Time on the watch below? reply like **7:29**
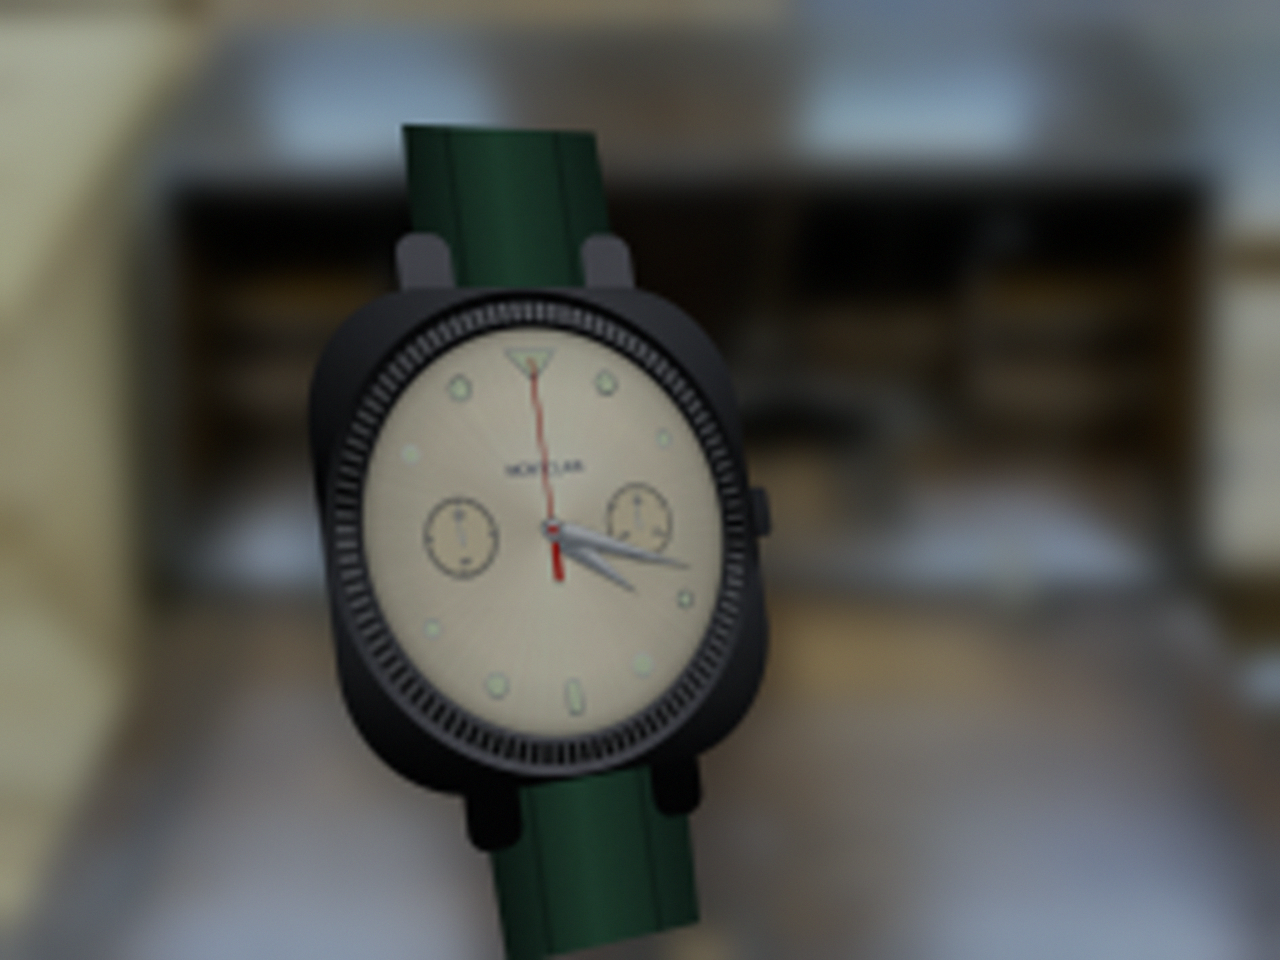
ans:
**4:18**
